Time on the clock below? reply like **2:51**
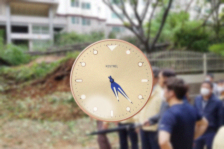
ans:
**5:23**
